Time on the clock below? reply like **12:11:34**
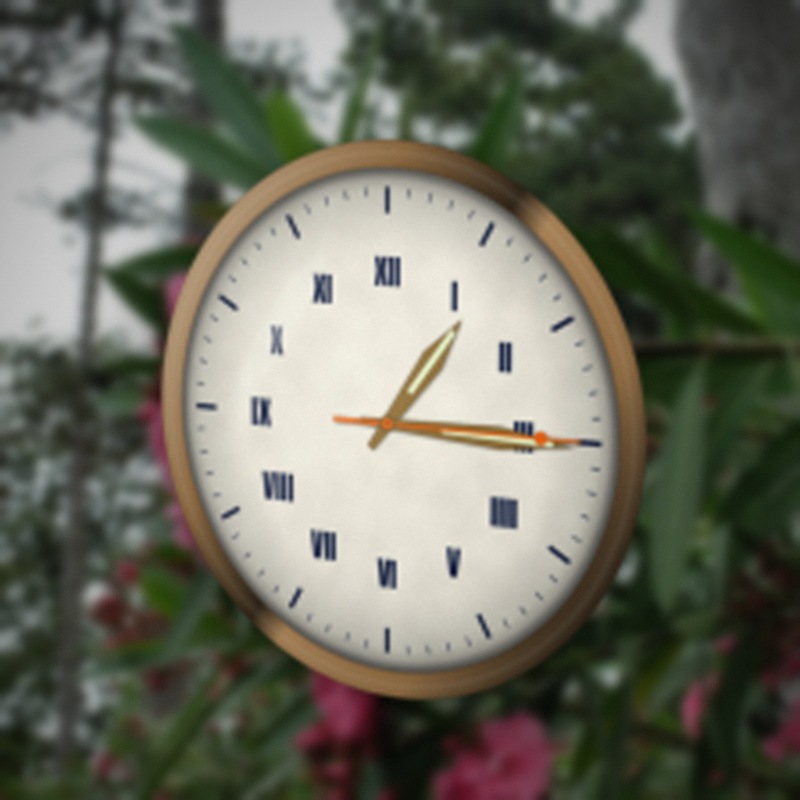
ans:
**1:15:15**
